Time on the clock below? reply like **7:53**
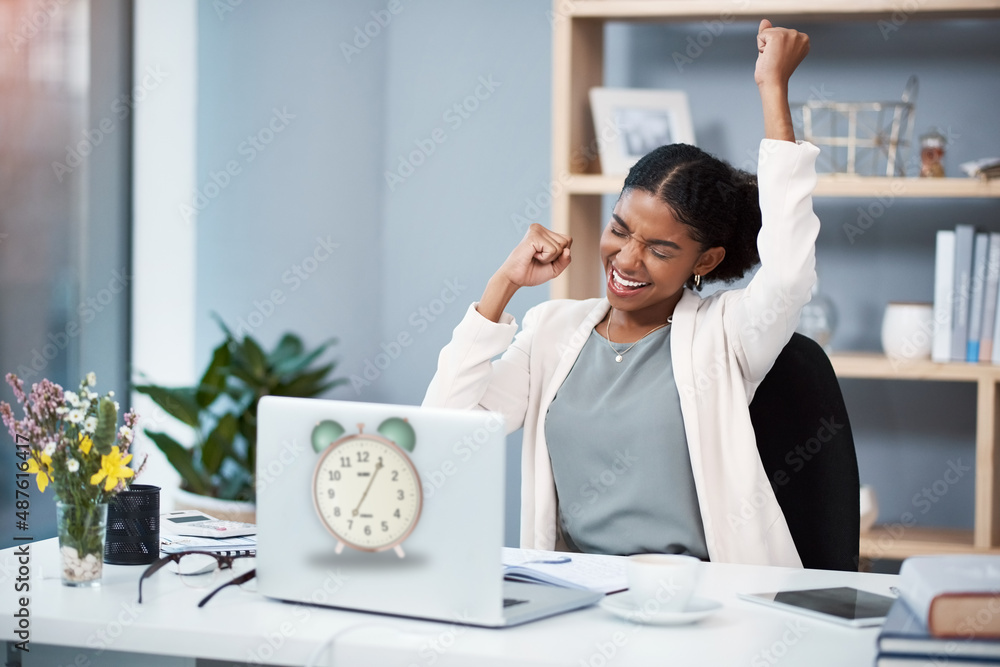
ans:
**7:05**
